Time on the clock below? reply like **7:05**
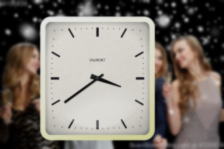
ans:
**3:39**
